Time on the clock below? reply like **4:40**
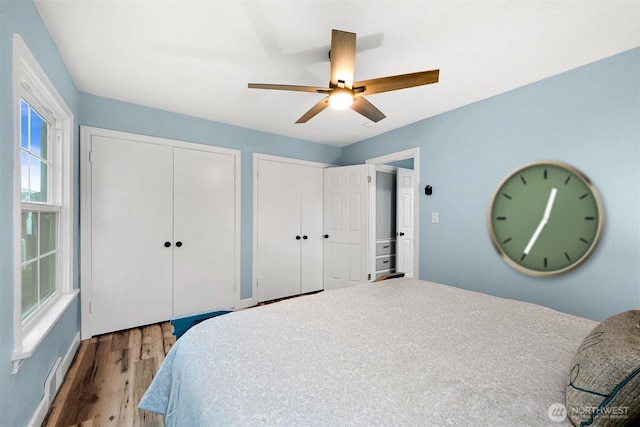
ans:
**12:35**
